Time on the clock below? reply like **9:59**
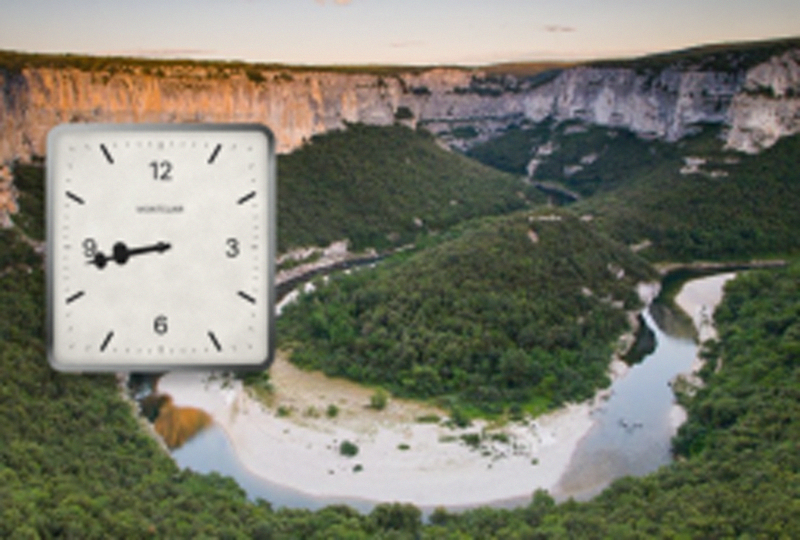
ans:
**8:43**
